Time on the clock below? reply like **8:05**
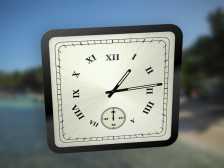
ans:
**1:14**
